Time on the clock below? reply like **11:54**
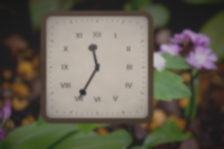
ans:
**11:35**
